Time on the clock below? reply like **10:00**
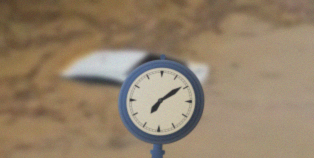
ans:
**7:09**
